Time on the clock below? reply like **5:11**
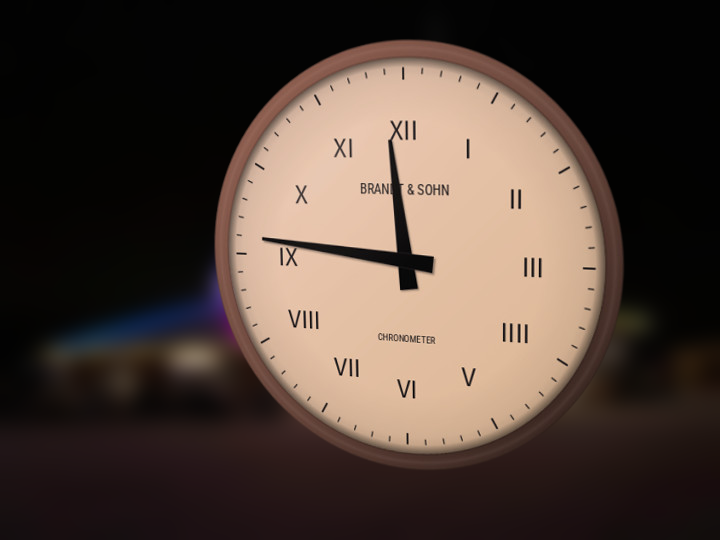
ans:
**11:46**
